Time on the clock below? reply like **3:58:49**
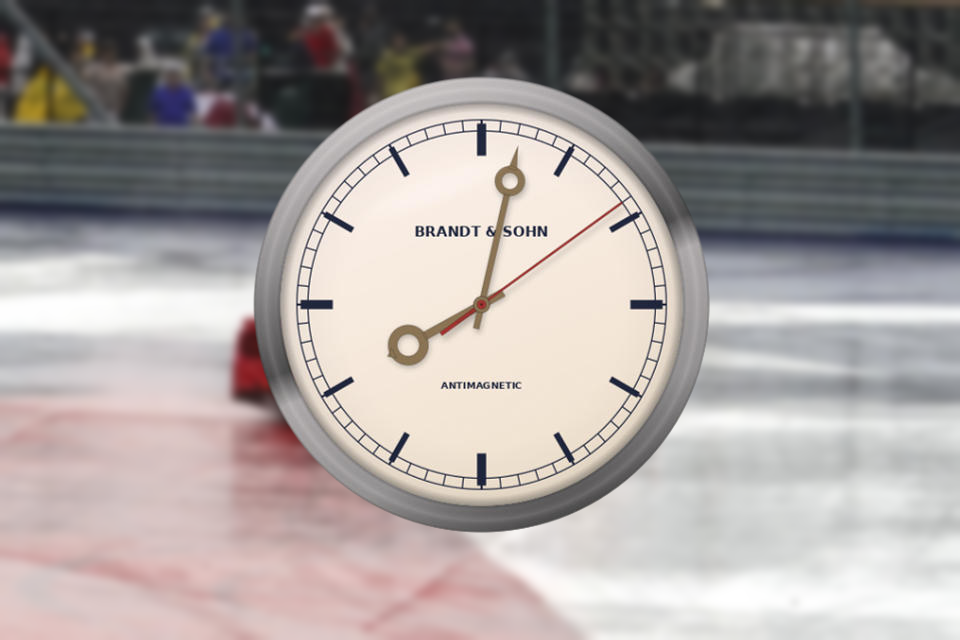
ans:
**8:02:09**
